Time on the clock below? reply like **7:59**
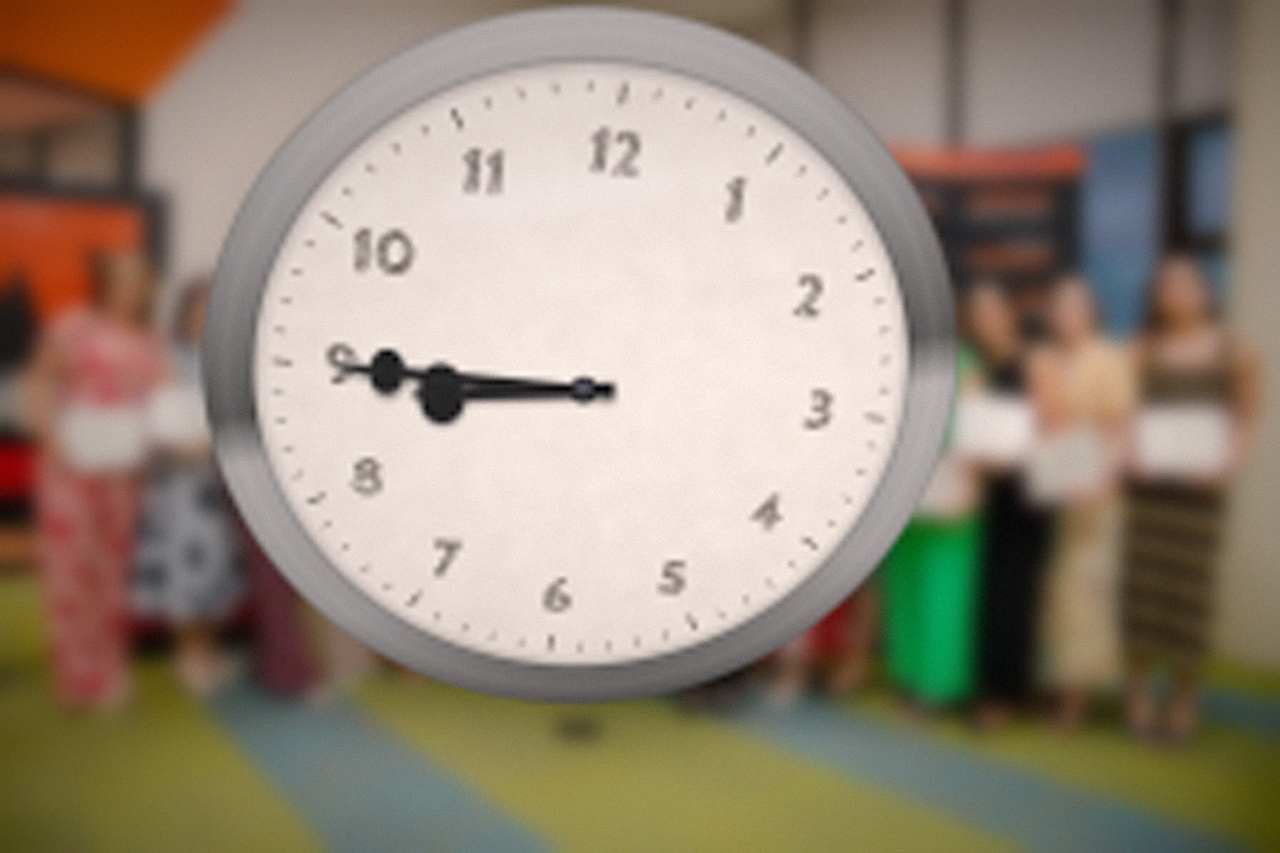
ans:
**8:45**
